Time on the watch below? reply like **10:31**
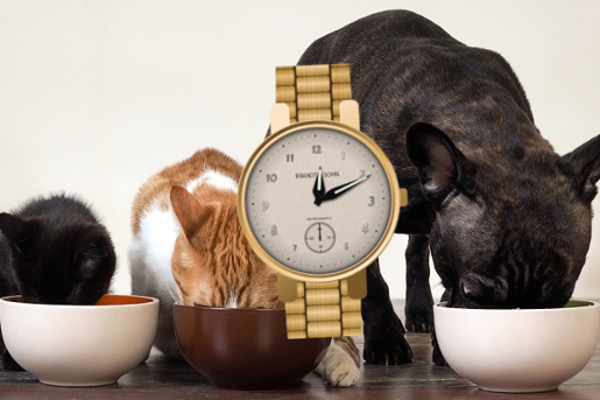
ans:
**12:11**
